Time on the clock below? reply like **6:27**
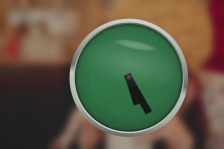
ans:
**5:25**
